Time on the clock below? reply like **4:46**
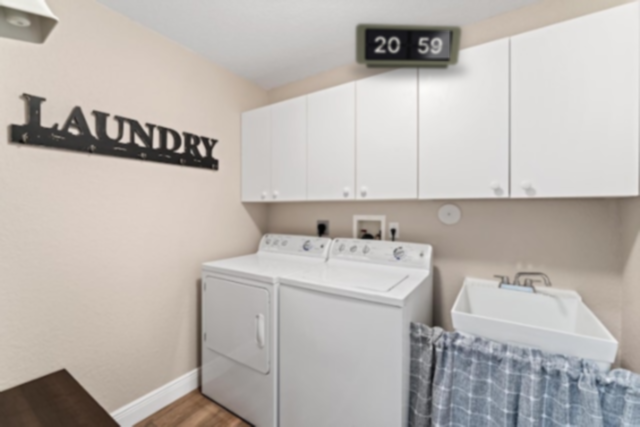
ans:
**20:59**
